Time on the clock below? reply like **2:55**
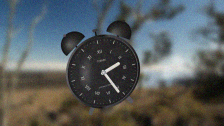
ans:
**2:26**
